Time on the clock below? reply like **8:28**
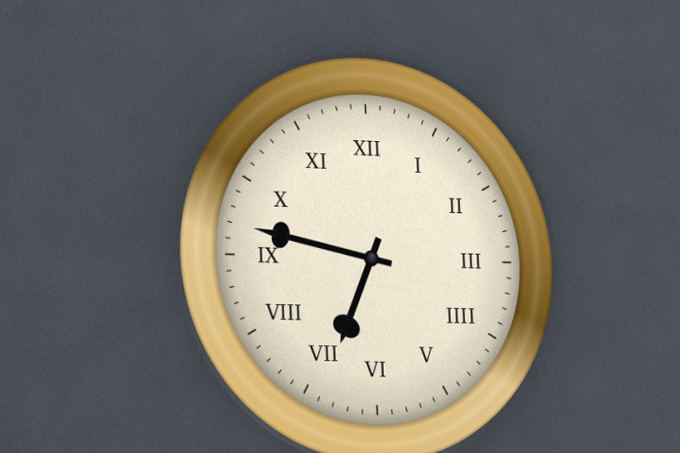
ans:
**6:47**
